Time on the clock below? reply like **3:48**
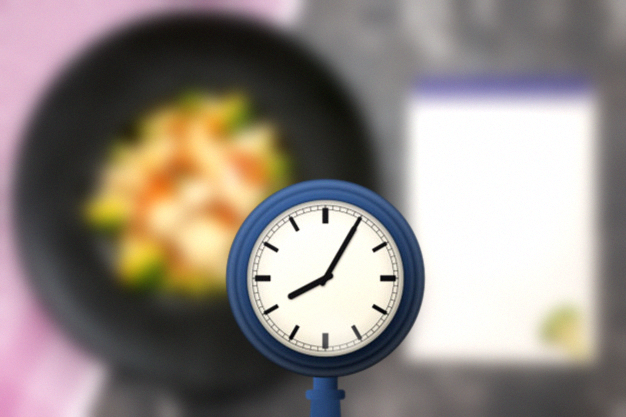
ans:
**8:05**
